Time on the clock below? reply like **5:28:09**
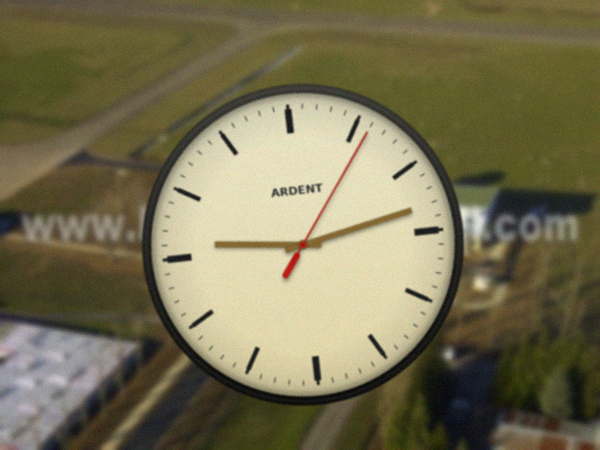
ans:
**9:13:06**
